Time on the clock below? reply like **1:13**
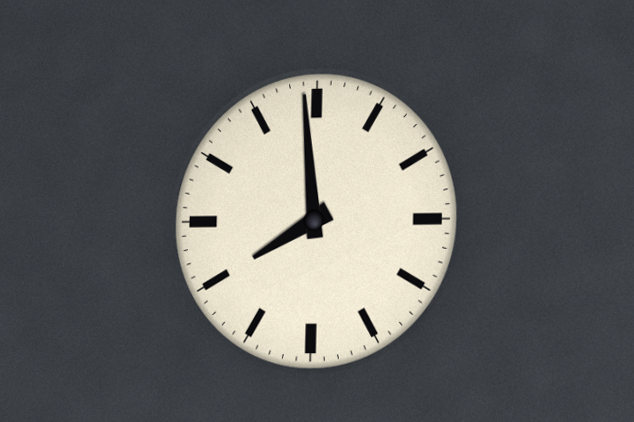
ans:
**7:59**
